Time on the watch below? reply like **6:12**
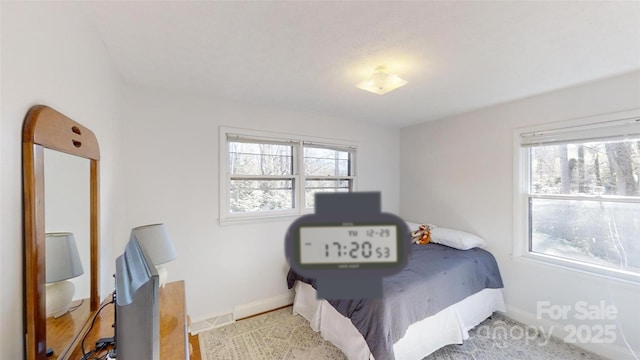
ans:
**17:20**
